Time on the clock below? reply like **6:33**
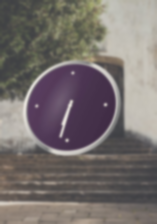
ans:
**6:32**
